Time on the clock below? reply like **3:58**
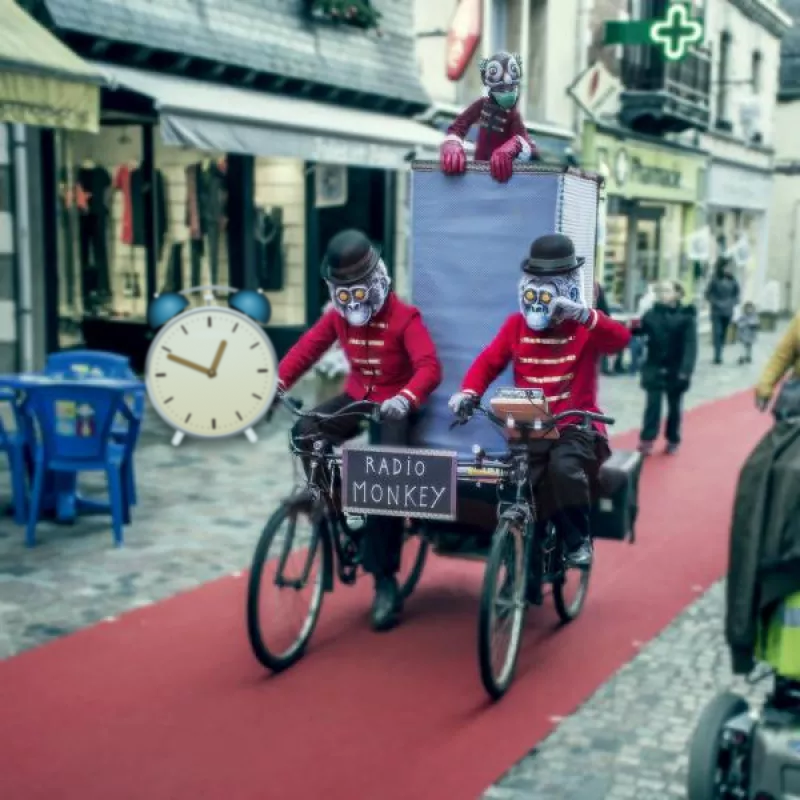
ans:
**12:49**
